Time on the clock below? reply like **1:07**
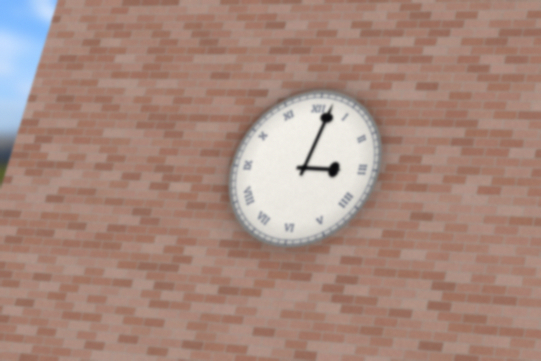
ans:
**3:02**
